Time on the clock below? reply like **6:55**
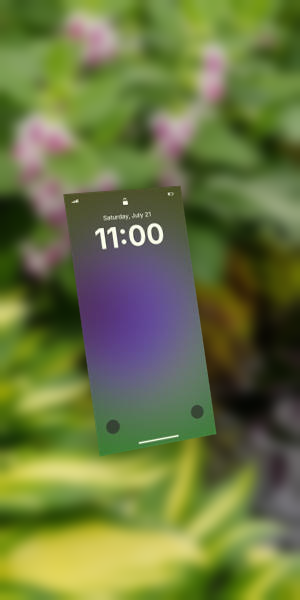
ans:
**11:00**
